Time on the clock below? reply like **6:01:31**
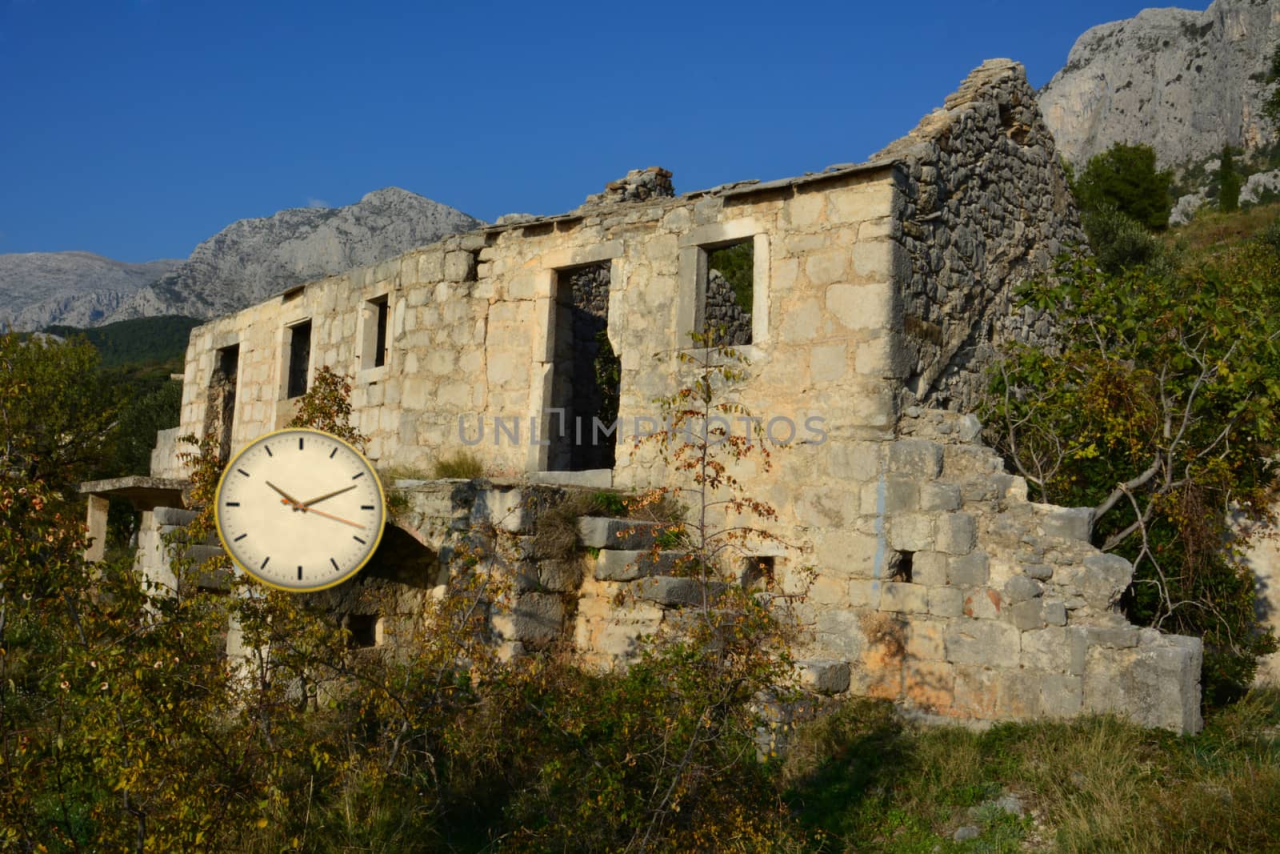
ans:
**10:11:18**
